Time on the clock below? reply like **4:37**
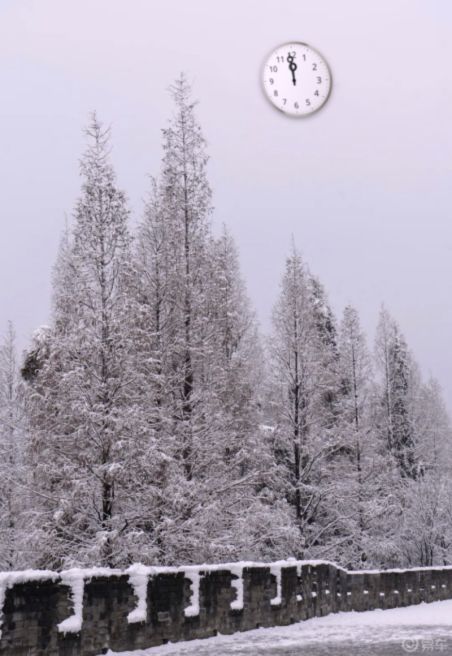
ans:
**11:59**
